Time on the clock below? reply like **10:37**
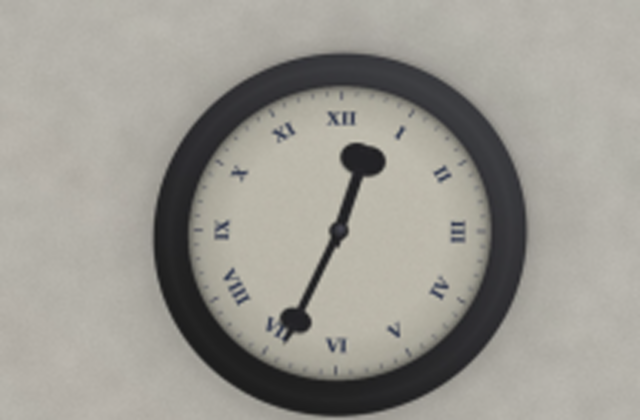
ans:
**12:34**
